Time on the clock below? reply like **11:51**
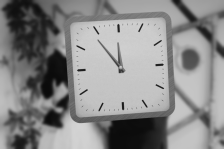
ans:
**11:54**
